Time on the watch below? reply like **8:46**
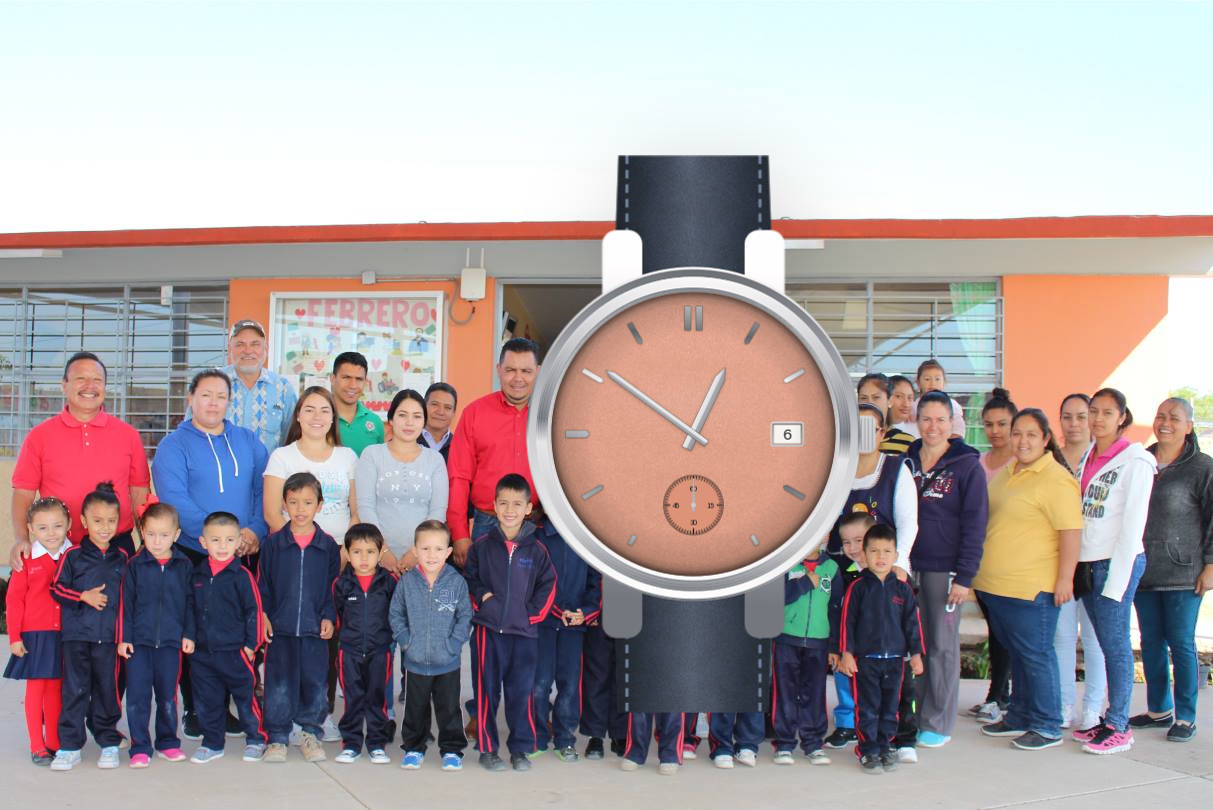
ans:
**12:51**
